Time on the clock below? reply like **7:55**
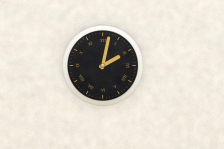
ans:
**2:02**
